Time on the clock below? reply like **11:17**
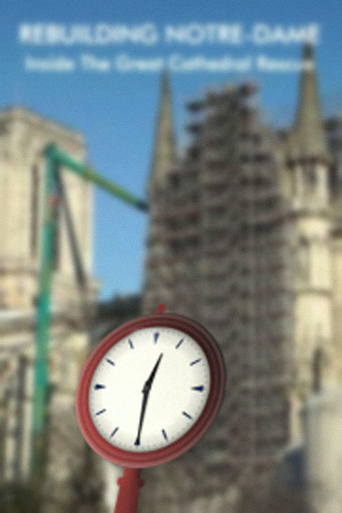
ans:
**12:30**
